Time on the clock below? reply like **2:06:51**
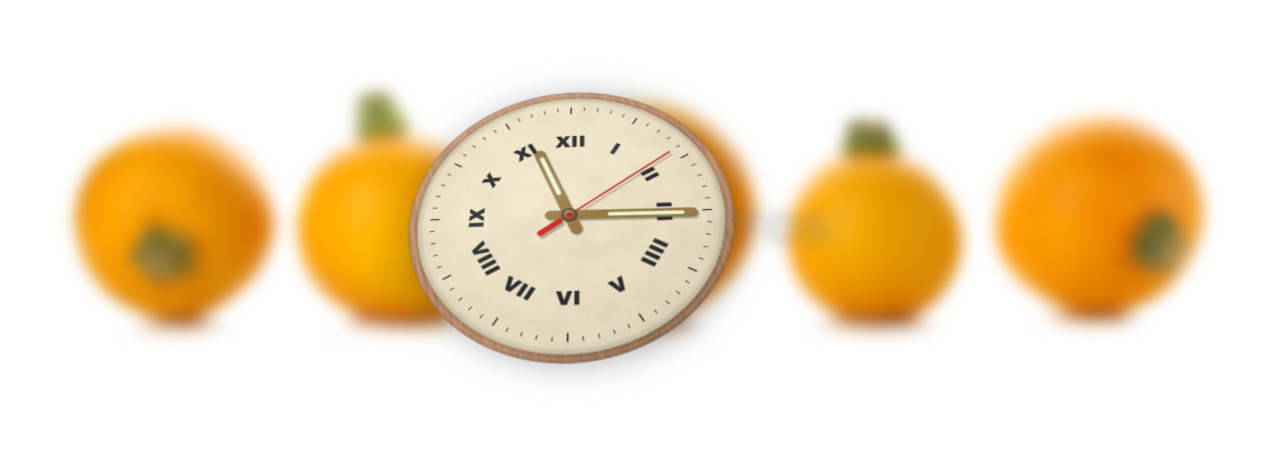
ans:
**11:15:09**
